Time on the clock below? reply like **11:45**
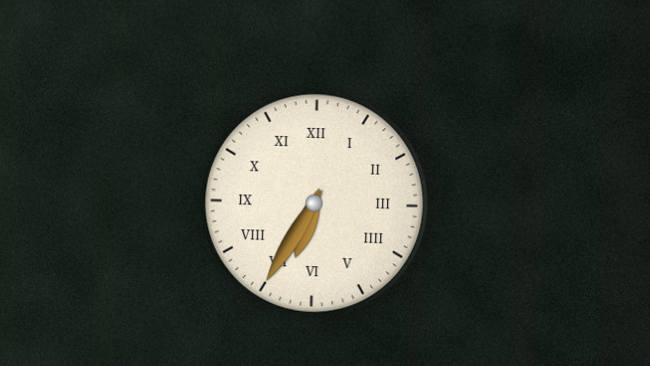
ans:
**6:35**
